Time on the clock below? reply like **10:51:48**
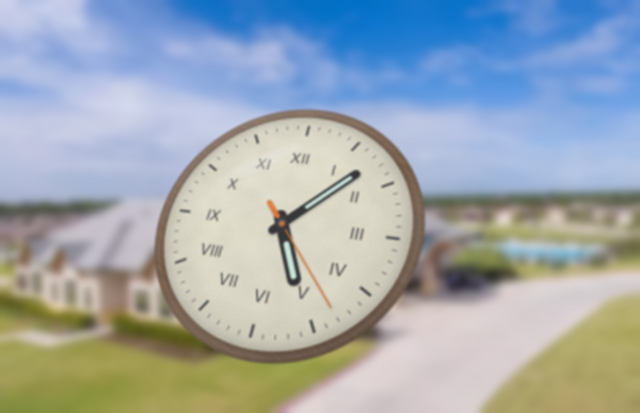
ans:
**5:07:23**
